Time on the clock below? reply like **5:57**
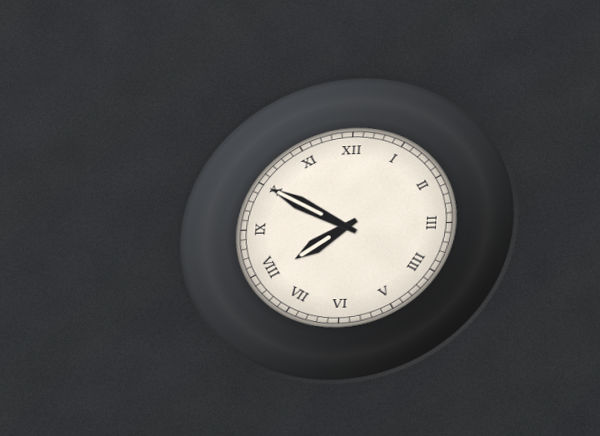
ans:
**7:50**
